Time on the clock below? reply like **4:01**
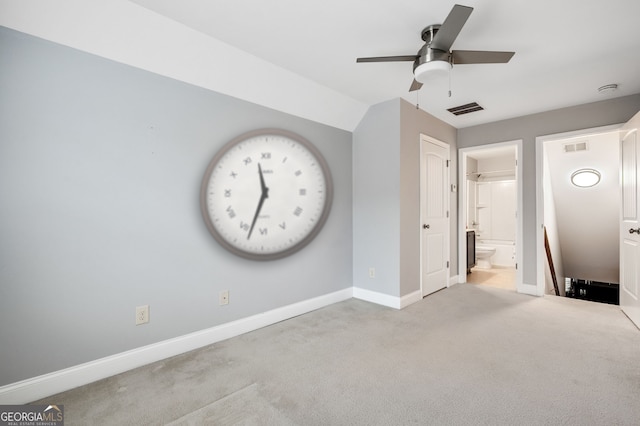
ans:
**11:33**
